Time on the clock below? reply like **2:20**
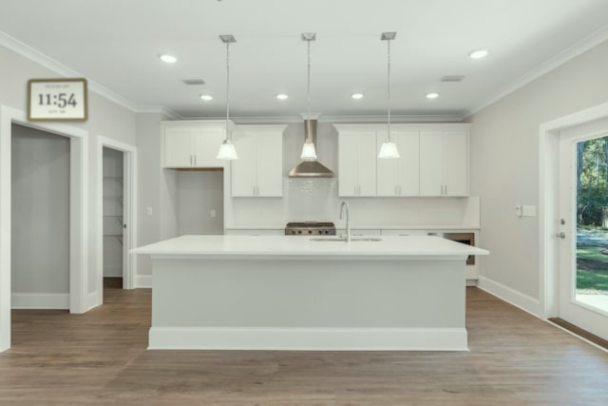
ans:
**11:54**
